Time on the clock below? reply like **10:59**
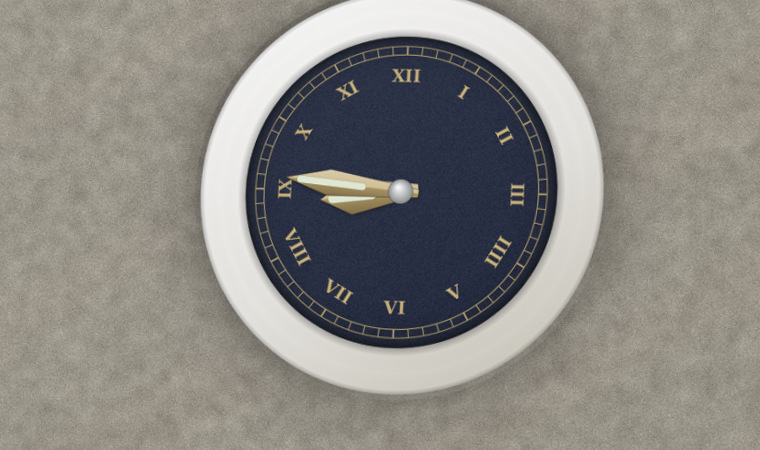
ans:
**8:46**
